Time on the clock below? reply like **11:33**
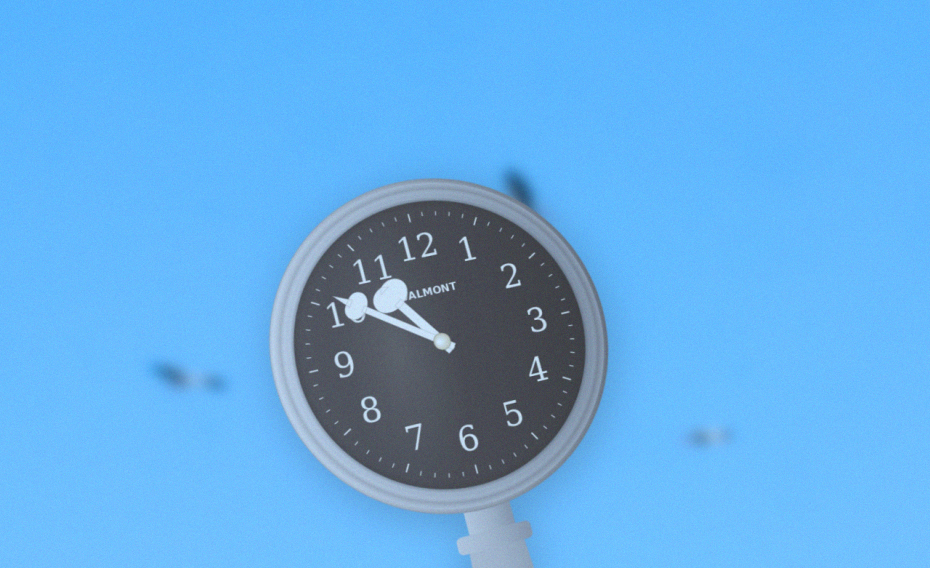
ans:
**10:51**
